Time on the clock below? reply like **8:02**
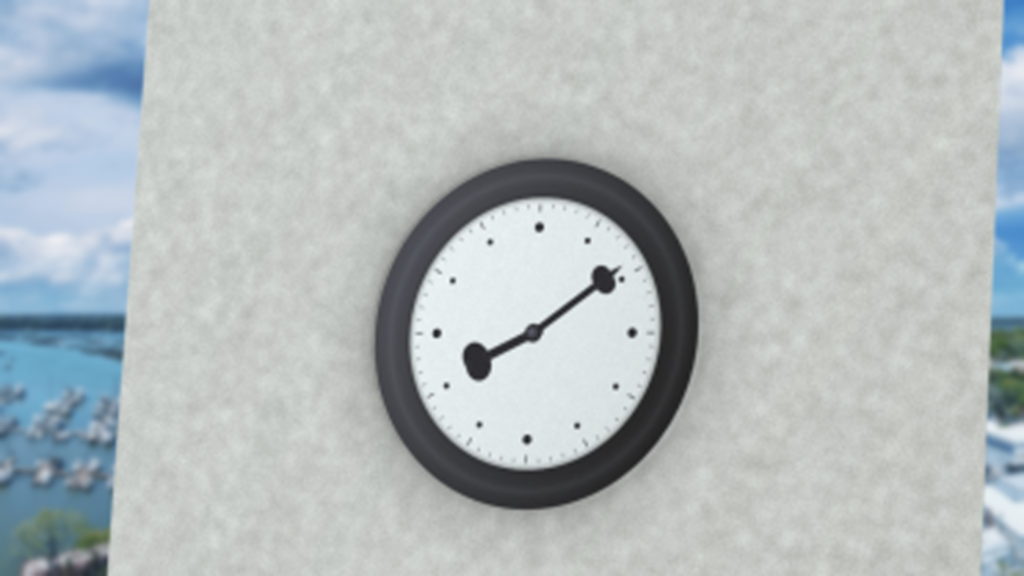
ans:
**8:09**
